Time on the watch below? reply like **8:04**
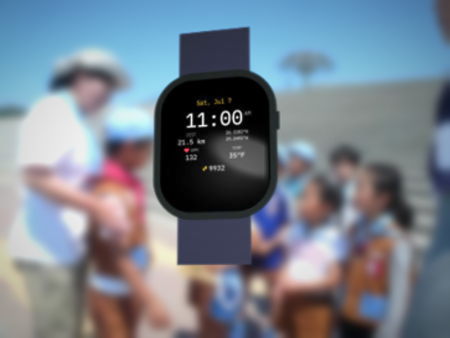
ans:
**11:00**
